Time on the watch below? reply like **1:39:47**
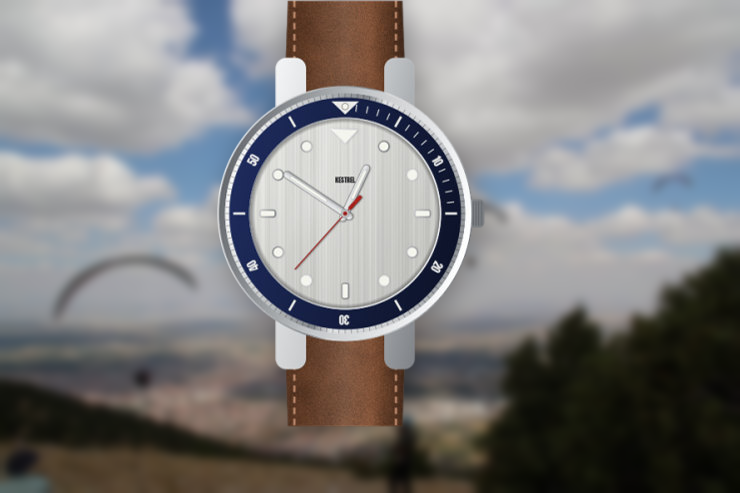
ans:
**12:50:37**
